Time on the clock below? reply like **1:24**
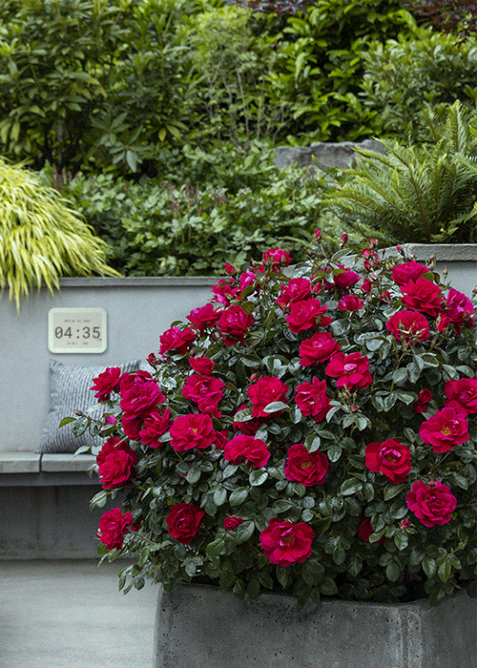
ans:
**4:35**
